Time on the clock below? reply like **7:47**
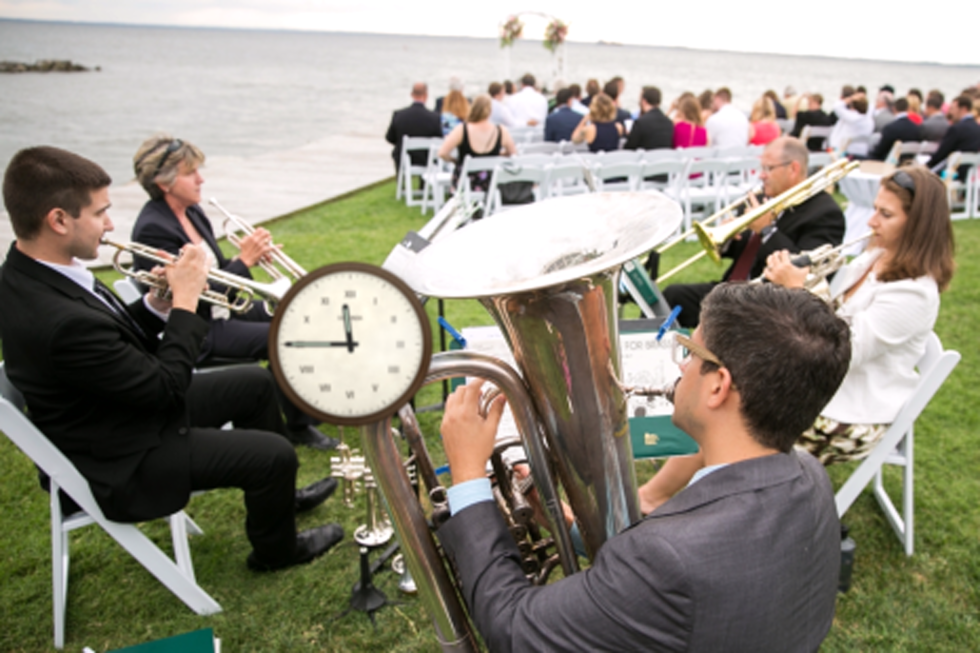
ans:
**11:45**
